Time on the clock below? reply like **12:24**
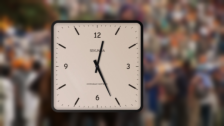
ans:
**12:26**
